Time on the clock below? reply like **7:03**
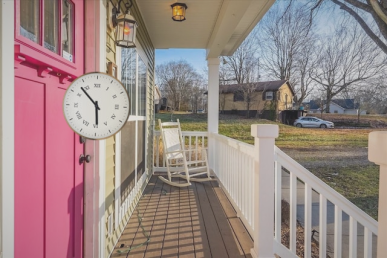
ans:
**5:53**
